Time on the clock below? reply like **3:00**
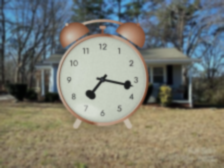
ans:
**7:17**
